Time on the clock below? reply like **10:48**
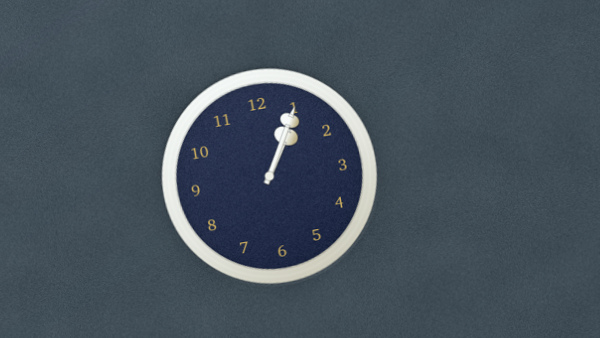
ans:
**1:05**
